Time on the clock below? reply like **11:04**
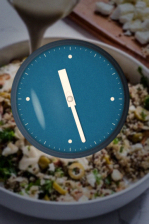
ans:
**11:27**
